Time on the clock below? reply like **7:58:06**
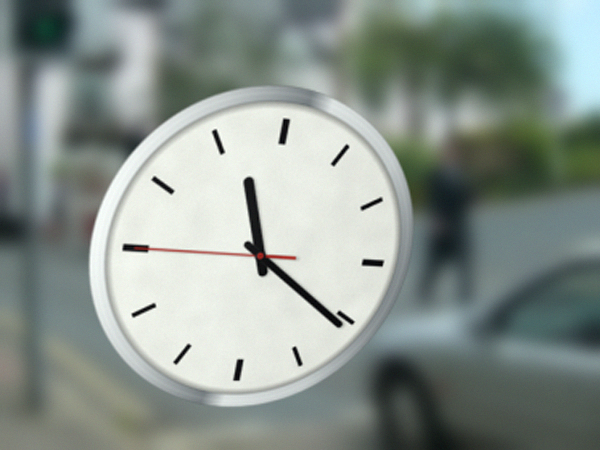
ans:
**11:20:45**
